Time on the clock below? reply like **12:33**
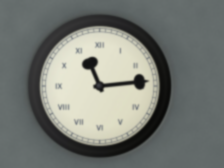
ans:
**11:14**
